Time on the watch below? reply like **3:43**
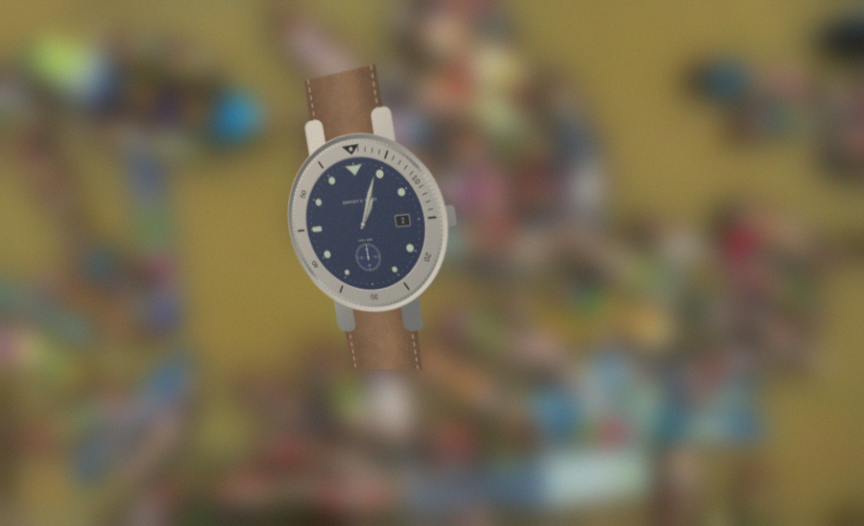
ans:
**1:04**
